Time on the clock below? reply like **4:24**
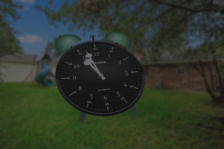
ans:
**10:57**
